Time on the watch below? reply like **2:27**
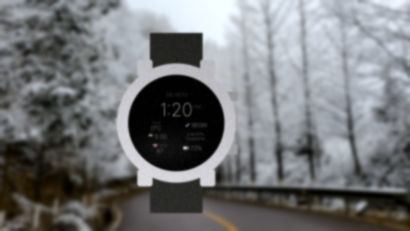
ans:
**1:20**
